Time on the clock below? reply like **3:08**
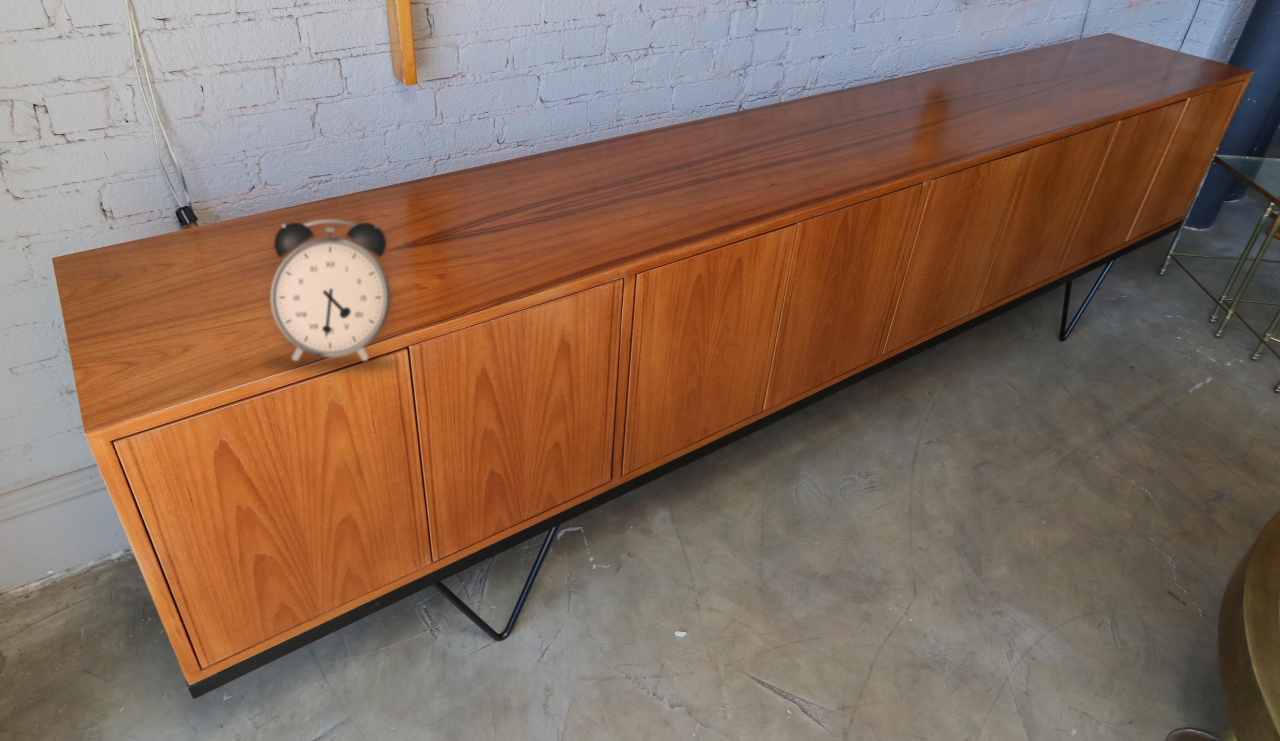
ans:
**4:31**
